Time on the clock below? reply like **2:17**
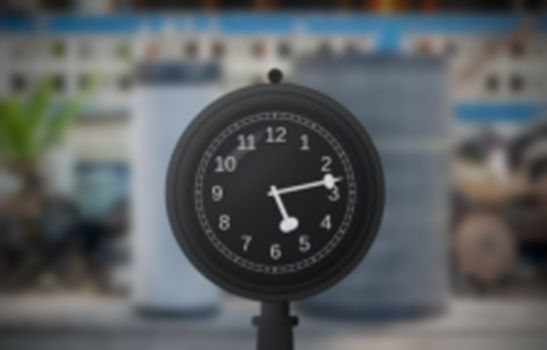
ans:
**5:13**
